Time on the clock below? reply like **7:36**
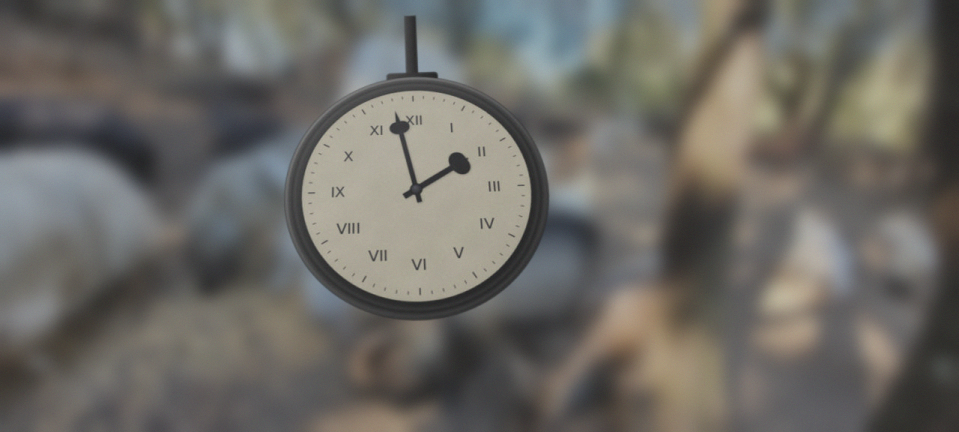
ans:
**1:58**
